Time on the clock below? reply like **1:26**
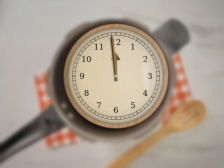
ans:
**11:59**
